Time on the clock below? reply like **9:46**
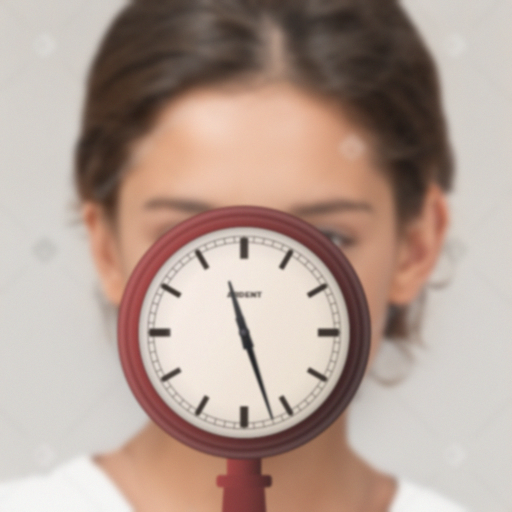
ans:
**11:27**
